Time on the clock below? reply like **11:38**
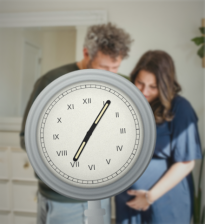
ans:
**7:06**
